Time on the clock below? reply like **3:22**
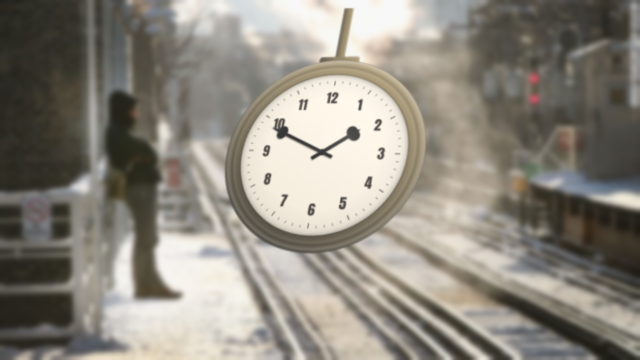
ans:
**1:49**
